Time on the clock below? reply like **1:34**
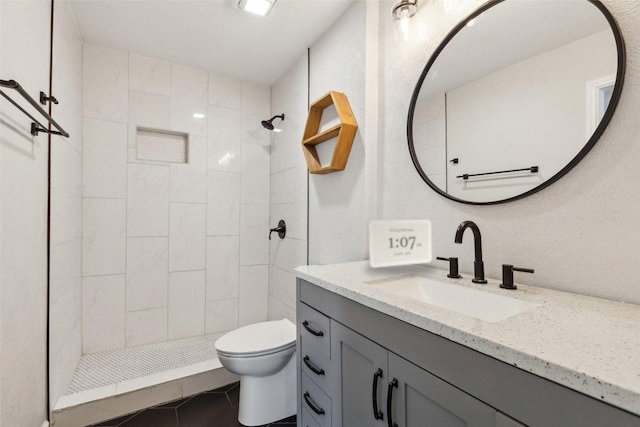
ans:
**1:07**
